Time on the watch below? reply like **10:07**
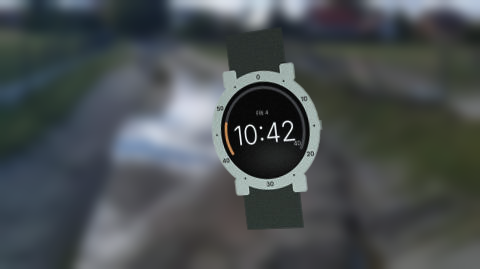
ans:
**10:42**
